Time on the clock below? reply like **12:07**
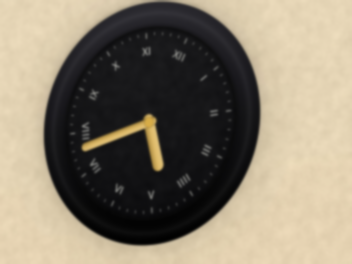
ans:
**4:38**
